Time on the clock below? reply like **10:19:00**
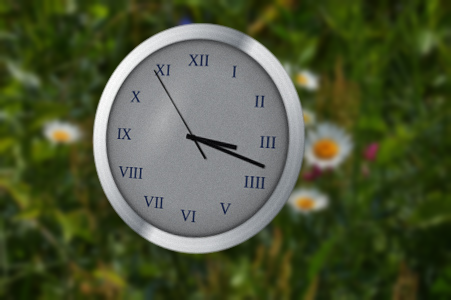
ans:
**3:17:54**
